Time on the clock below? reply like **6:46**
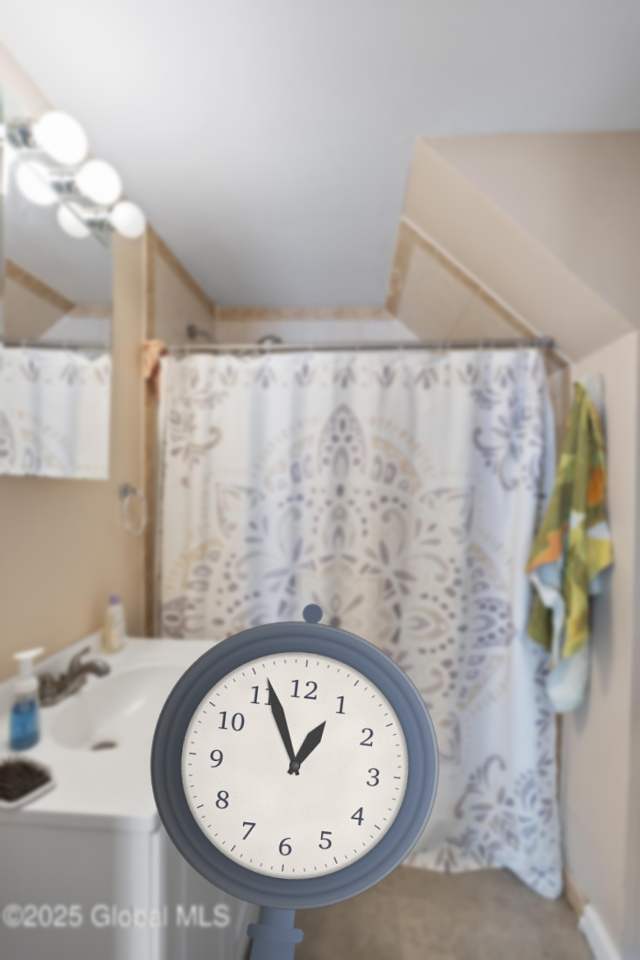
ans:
**12:56**
